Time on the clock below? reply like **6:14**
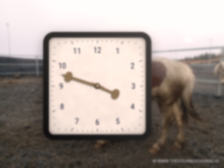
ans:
**3:48**
